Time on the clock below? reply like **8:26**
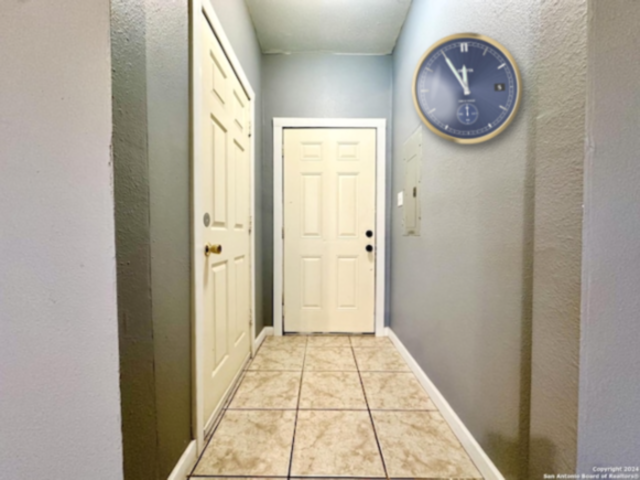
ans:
**11:55**
